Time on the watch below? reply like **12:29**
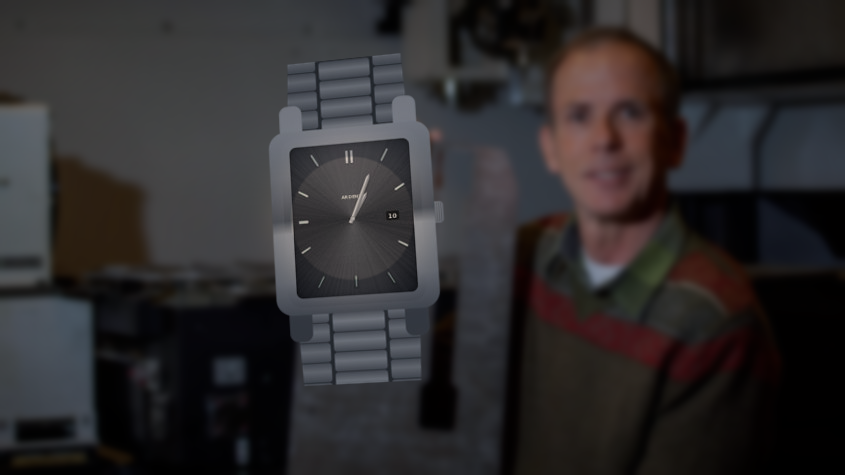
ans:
**1:04**
